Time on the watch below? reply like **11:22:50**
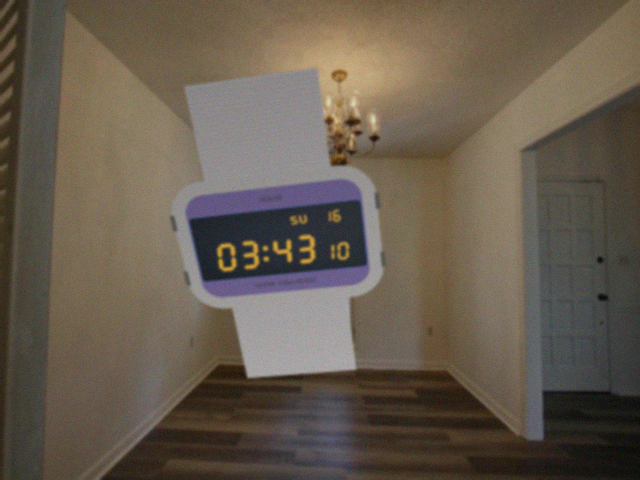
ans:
**3:43:10**
